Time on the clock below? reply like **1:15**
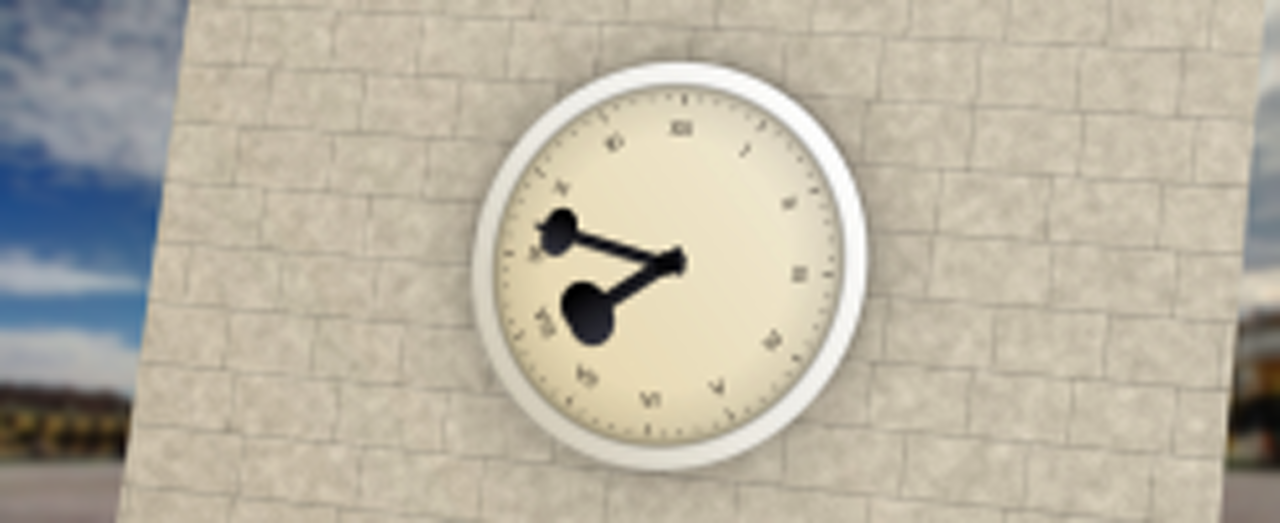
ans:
**7:47**
